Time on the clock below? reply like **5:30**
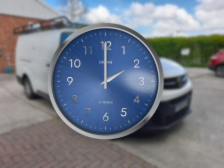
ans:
**2:00**
